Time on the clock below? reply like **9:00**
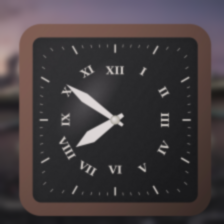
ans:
**7:51**
